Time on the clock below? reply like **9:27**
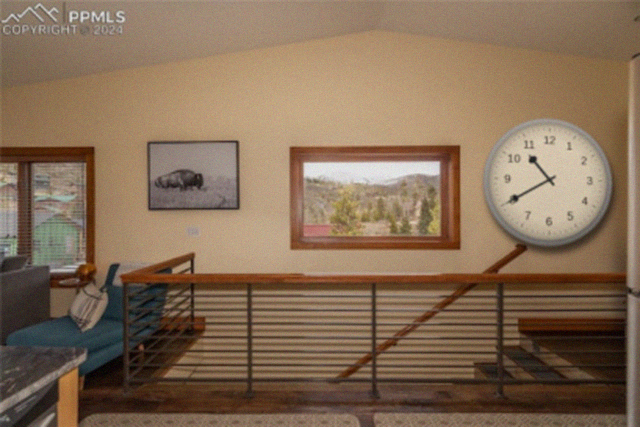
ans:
**10:40**
